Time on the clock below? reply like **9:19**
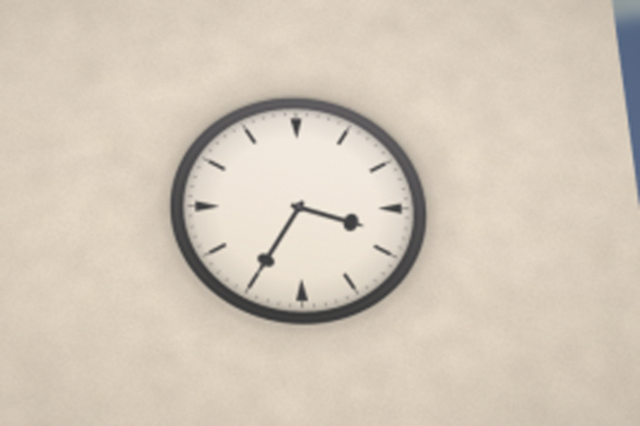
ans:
**3:35**
